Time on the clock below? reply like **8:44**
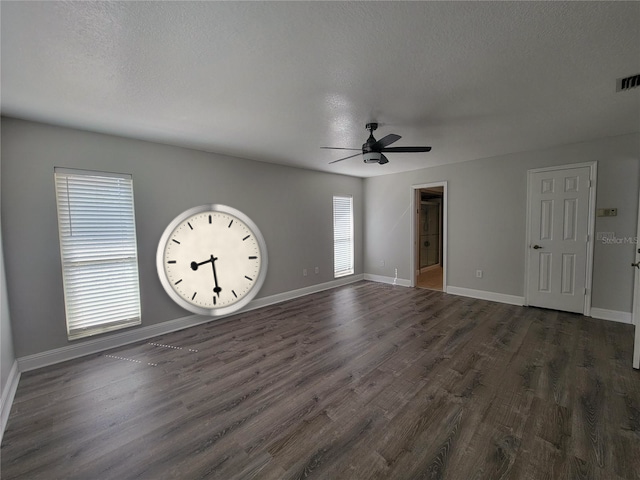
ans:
**8:29**
